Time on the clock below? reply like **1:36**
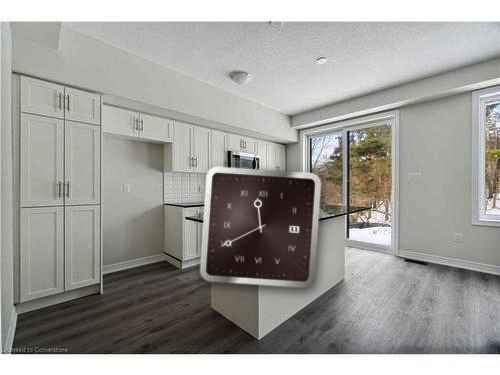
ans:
**11:40**
